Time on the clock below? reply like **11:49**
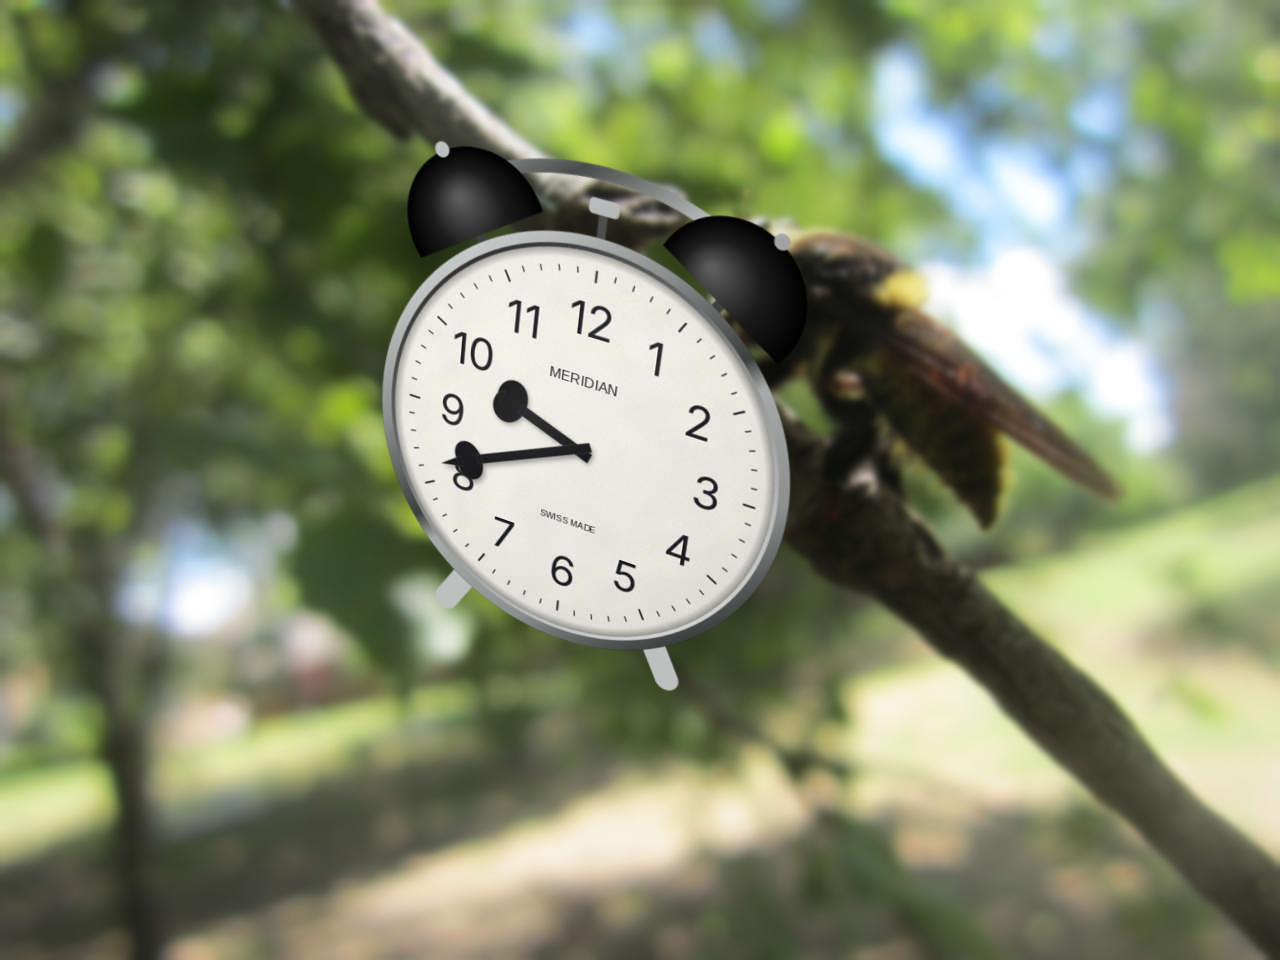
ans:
**9:41**
